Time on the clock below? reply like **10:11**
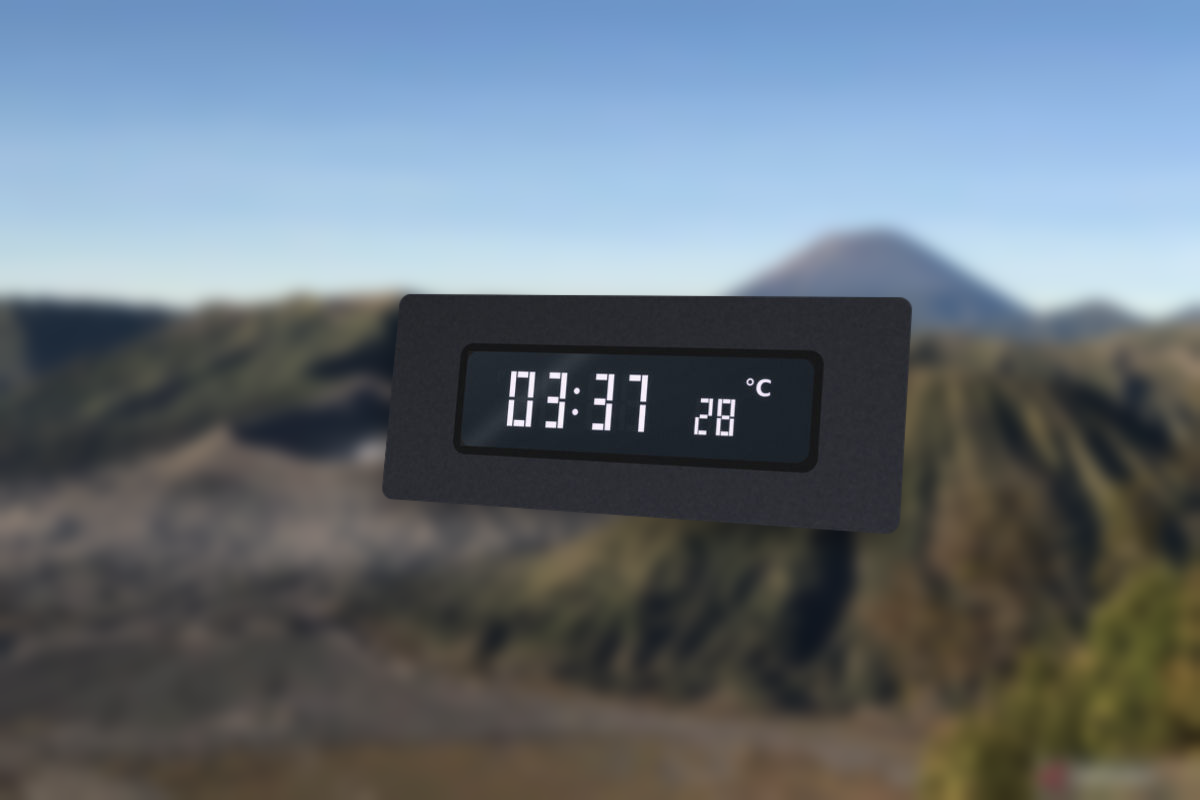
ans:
**3:37**
